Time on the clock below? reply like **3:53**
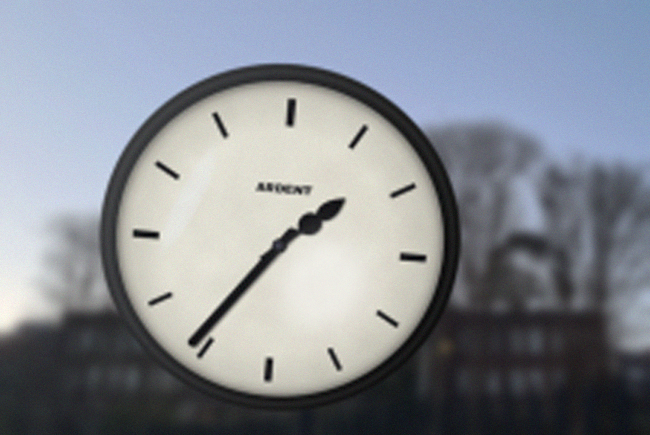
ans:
**1:36**
